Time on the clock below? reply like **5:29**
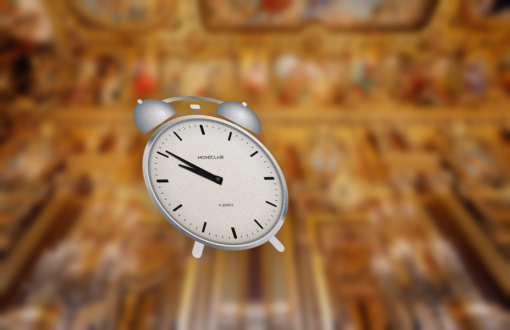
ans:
**9:51**
